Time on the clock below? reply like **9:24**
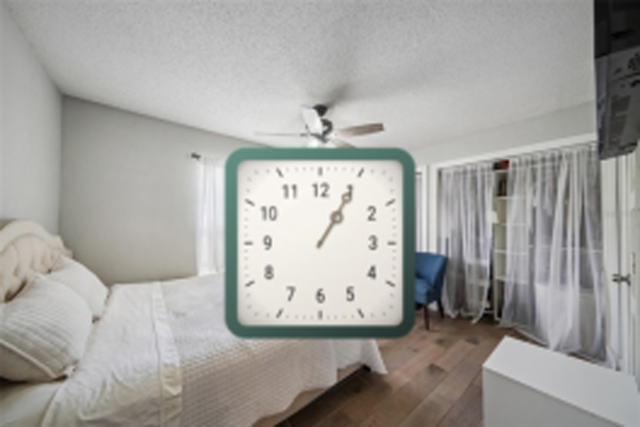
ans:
**1:05**
